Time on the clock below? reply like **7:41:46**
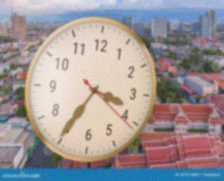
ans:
**3:35:21**
